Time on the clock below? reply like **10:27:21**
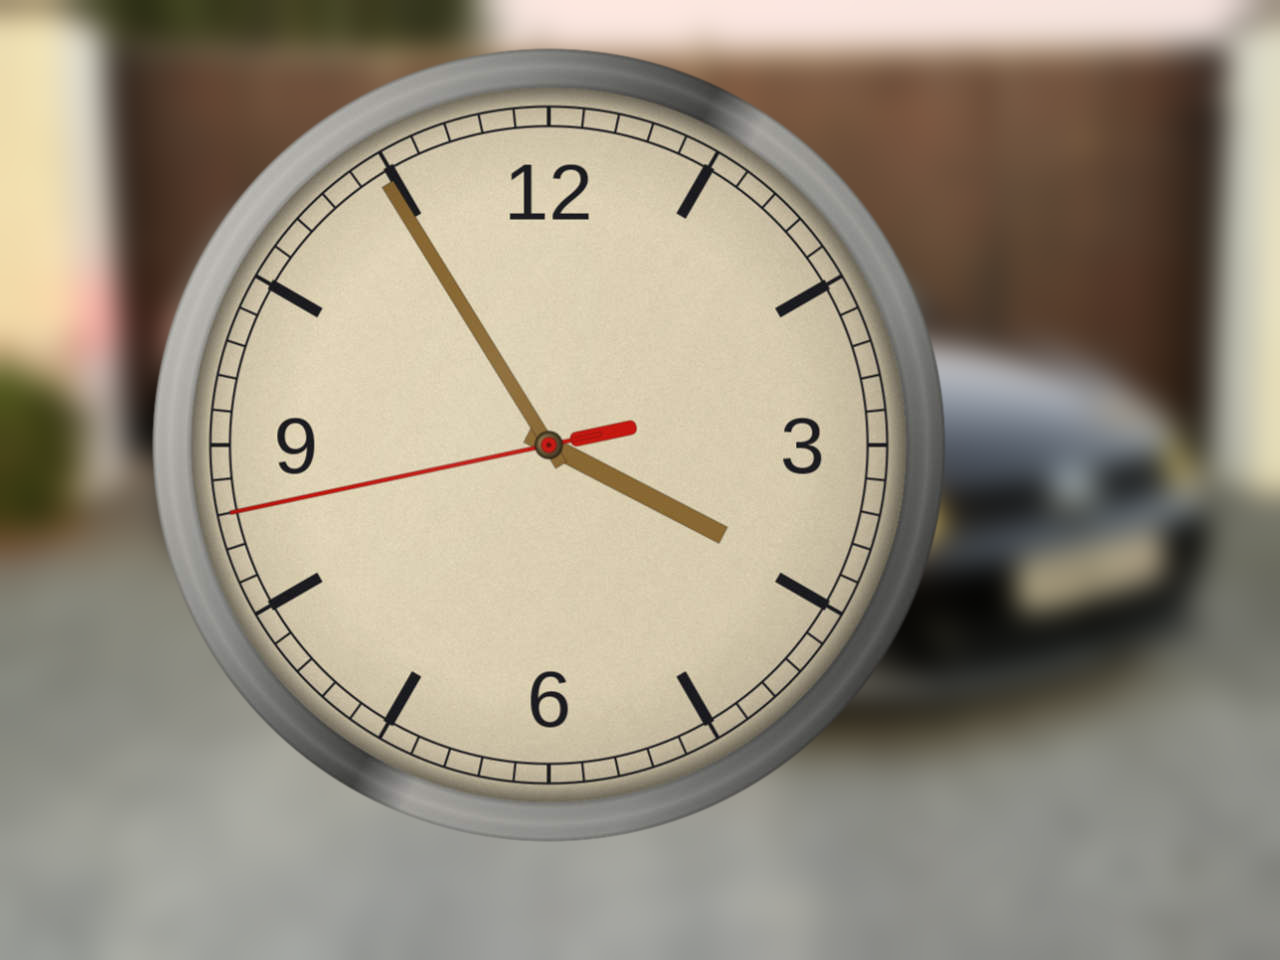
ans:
**3:54:43**
